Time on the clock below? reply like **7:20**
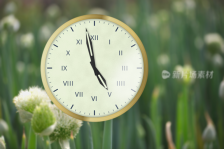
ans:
**4:58**
